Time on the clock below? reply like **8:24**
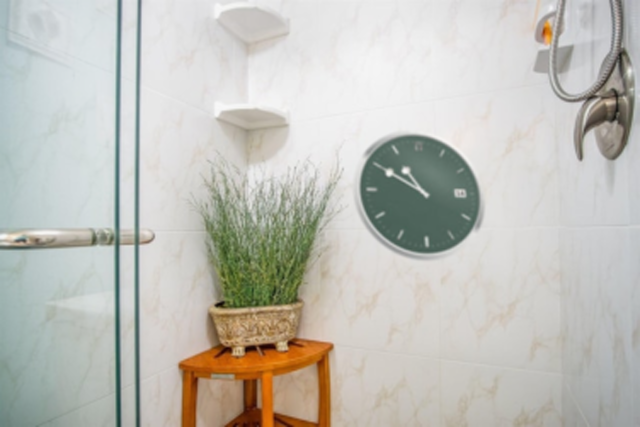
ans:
**10:50**
